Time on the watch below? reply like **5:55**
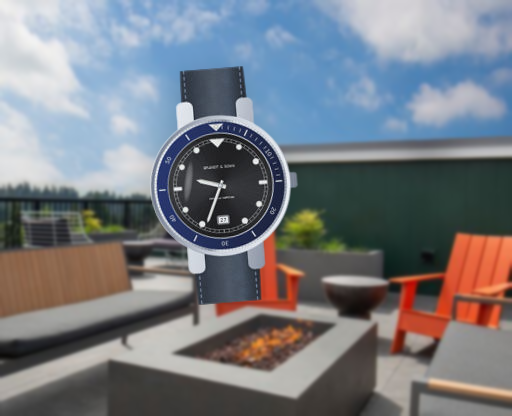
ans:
**9:34**
